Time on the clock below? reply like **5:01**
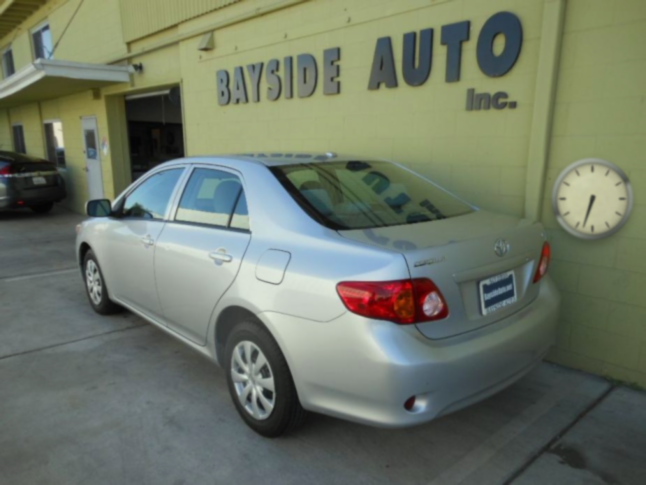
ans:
**6:33**
